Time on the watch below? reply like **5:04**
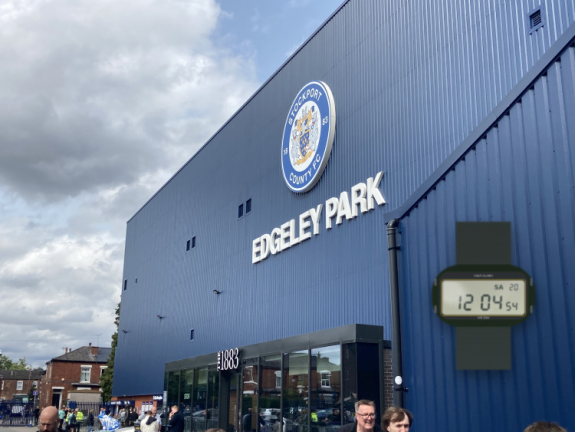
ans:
**12:04**
